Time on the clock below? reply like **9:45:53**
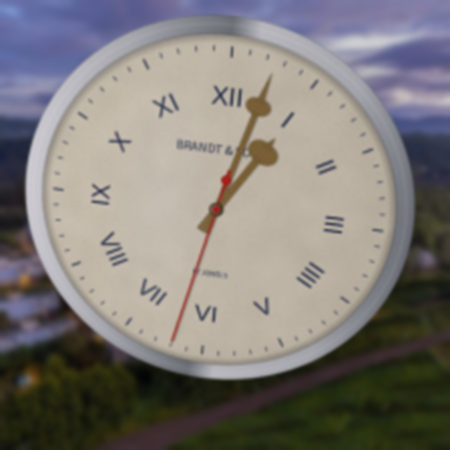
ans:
**1:02:32**
